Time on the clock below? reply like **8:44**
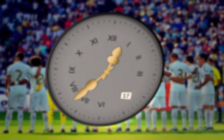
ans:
**12:37**
